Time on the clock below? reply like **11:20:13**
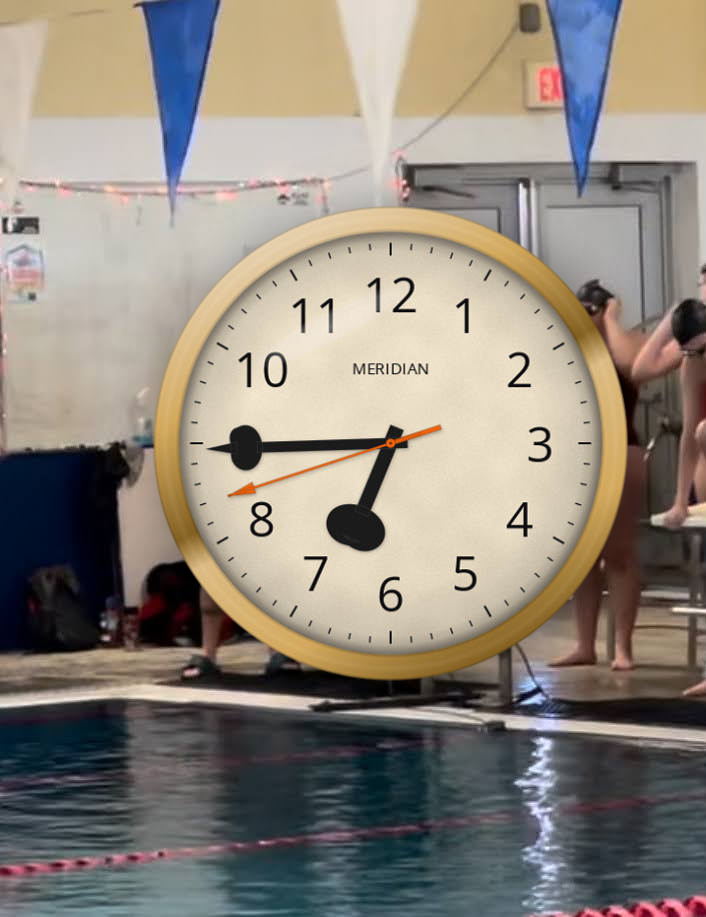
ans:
**6:44:42**
